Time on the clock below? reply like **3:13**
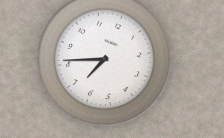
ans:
**6:41**
